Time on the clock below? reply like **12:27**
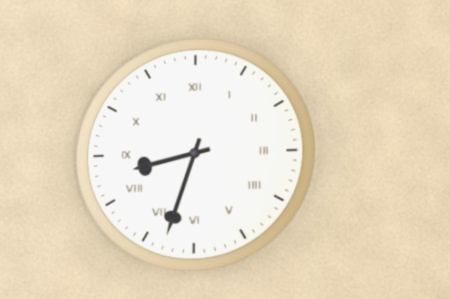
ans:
**8:33**
